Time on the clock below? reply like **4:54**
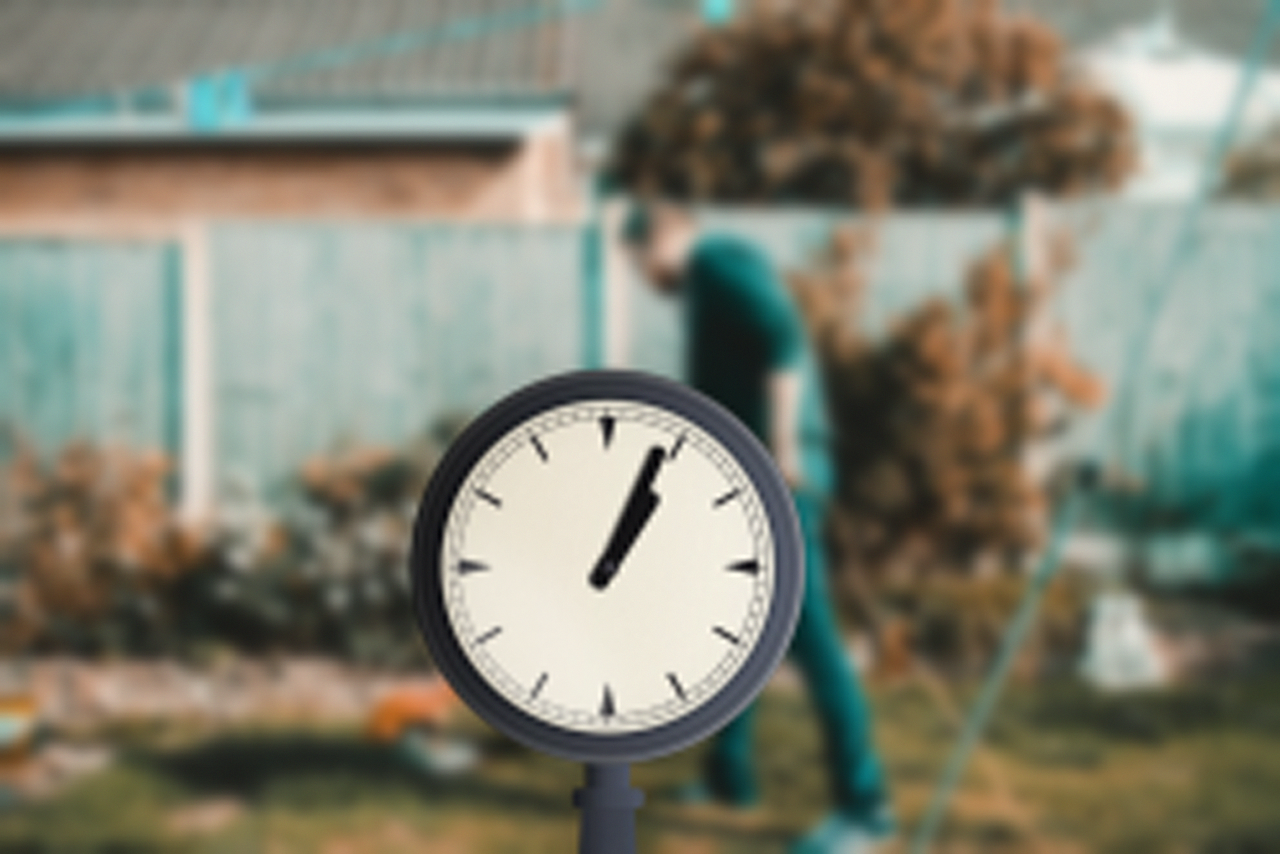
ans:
**1:04**
